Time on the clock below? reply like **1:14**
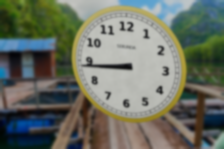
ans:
**8:44**
